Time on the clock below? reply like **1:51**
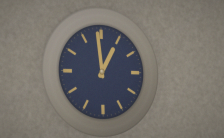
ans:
**12:59**
